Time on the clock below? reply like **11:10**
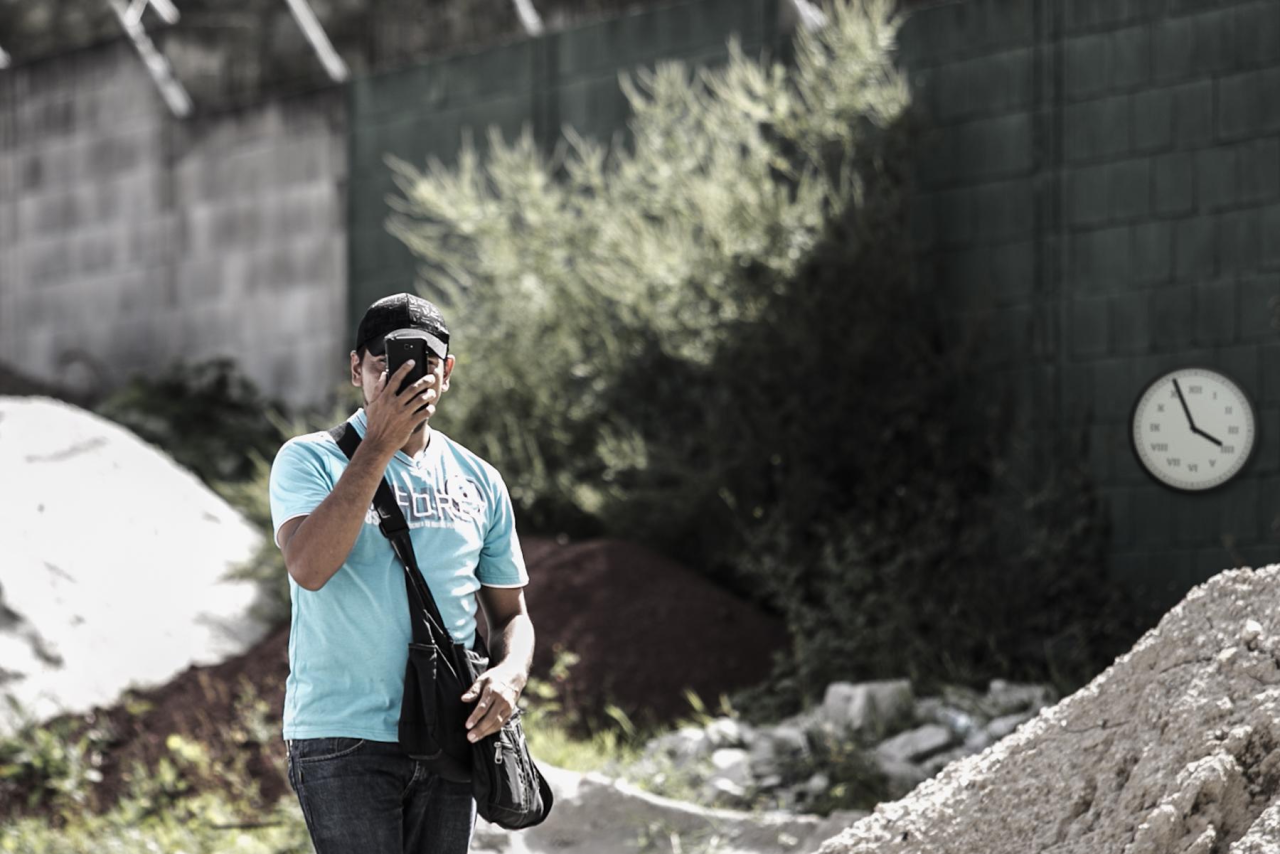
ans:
**3:56**
